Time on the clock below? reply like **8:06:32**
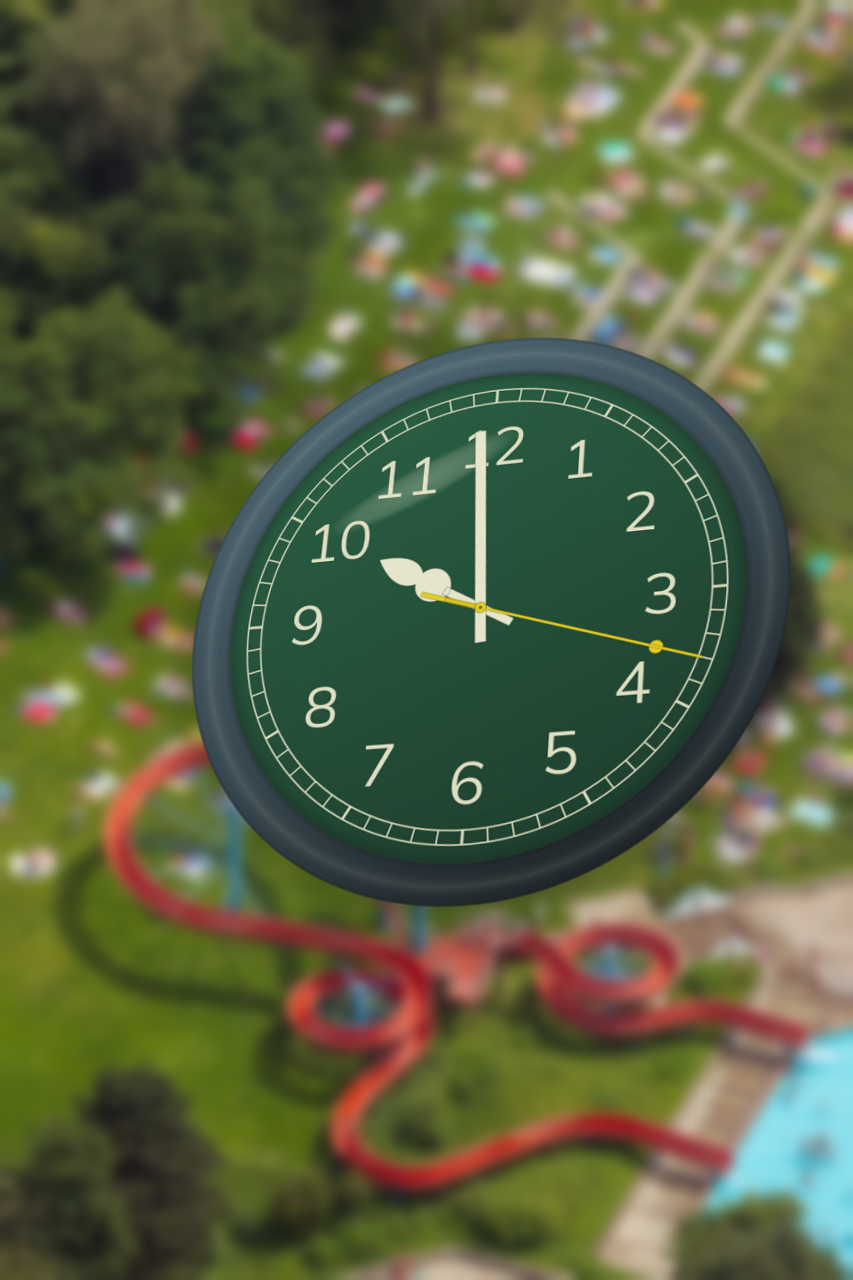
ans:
**9:59:18**
